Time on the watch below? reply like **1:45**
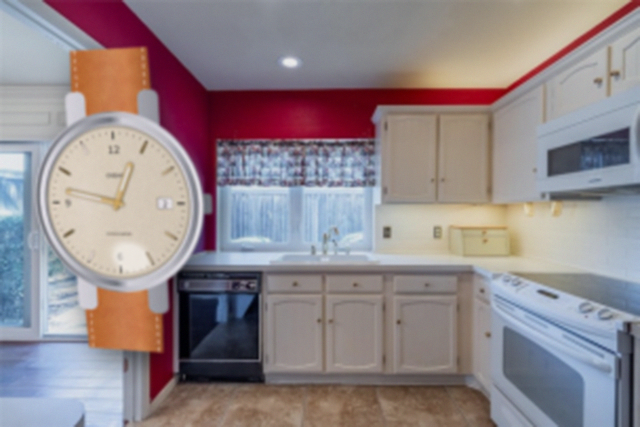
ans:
**12:47**
